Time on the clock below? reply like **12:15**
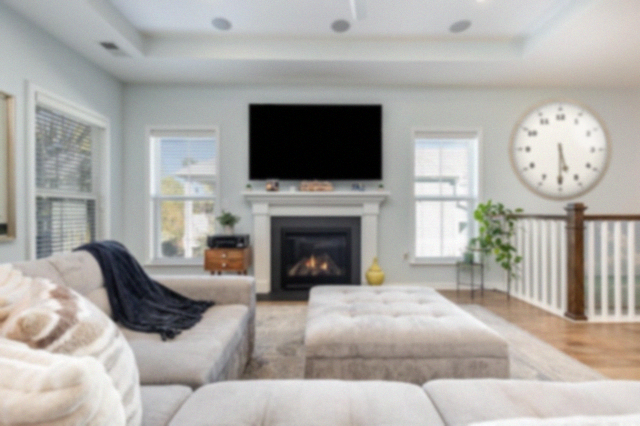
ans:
**5:30**
